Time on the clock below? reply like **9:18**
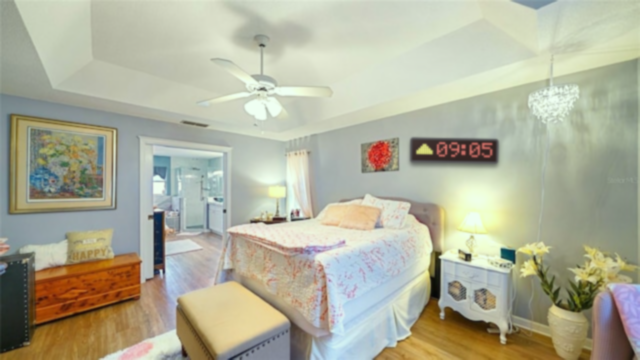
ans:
**9:05**
